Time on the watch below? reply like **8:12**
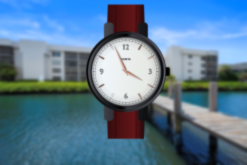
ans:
**3:56**
